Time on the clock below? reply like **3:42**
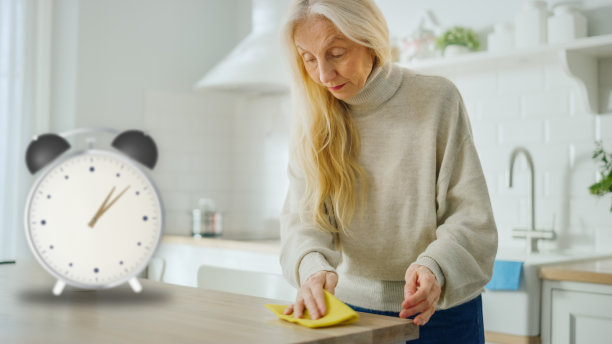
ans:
**1:08**
